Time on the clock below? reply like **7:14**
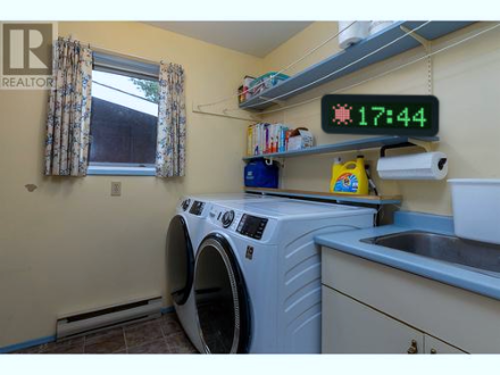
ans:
**17:44**
